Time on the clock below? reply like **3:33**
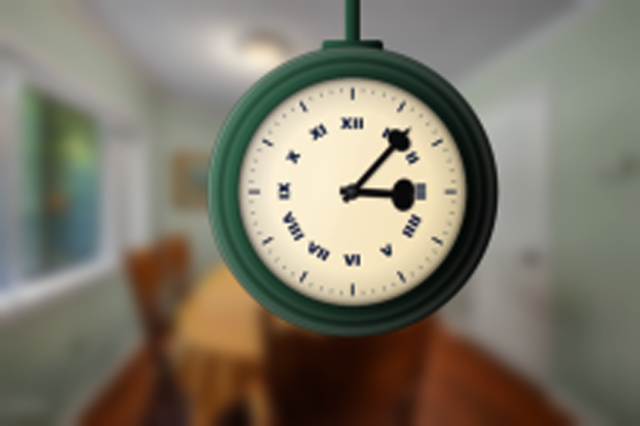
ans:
**3:07**
